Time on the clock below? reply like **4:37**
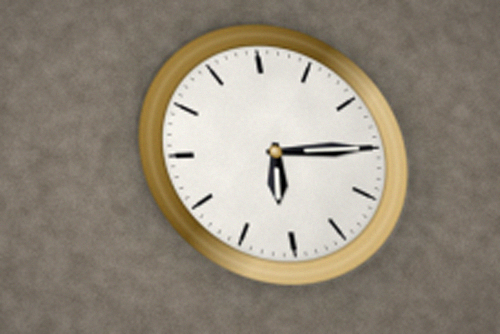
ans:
**6:15**
